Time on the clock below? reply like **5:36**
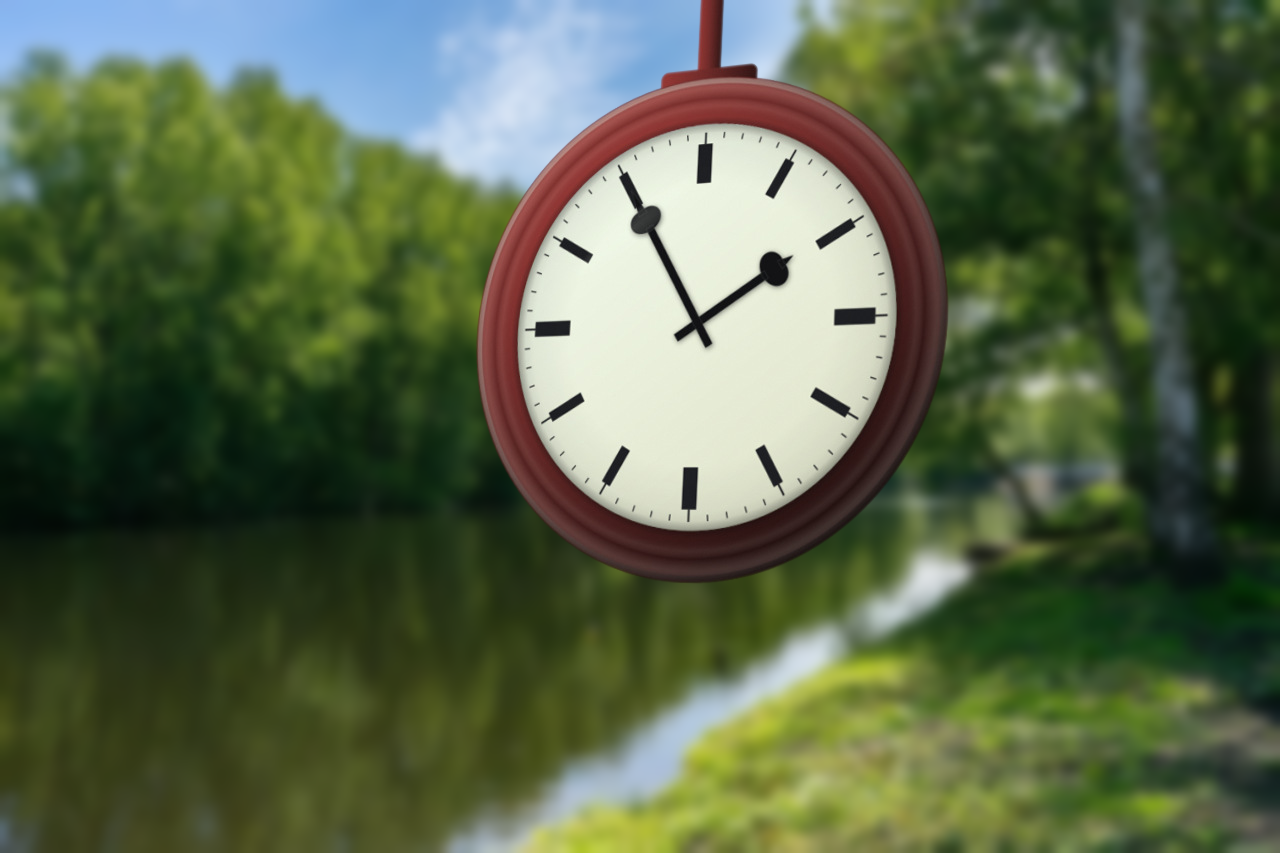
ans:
**1:55**
